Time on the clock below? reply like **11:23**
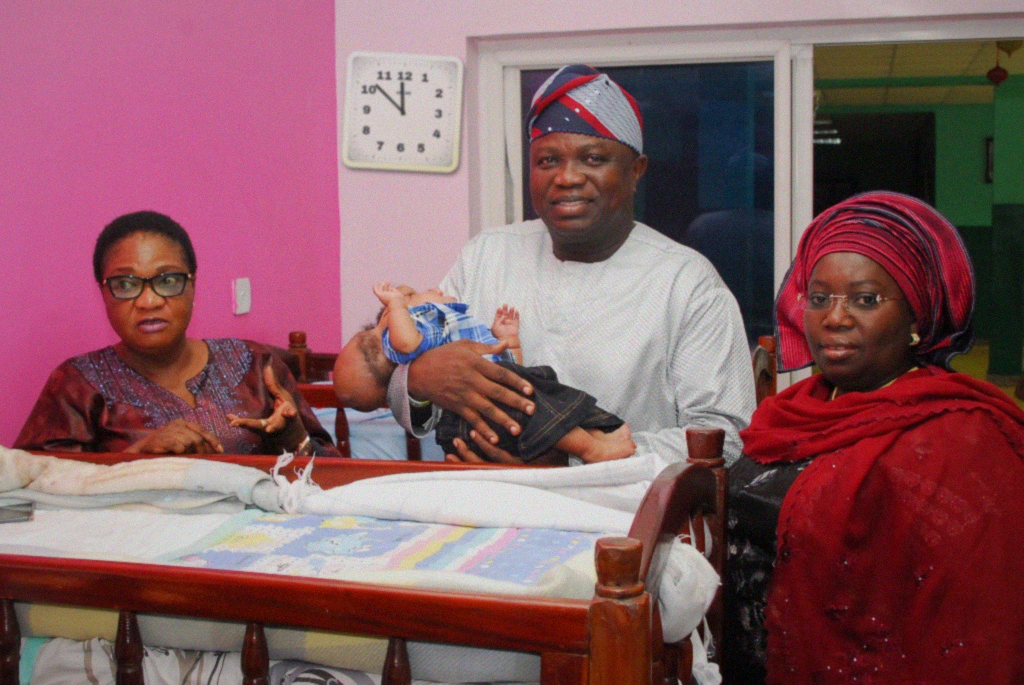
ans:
**11:52**
